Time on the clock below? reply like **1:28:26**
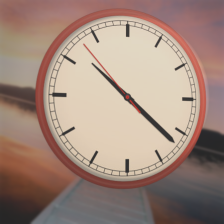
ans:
**10:21:53**
